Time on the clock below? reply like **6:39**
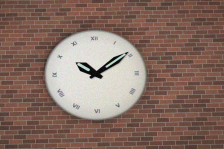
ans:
**10:09**
